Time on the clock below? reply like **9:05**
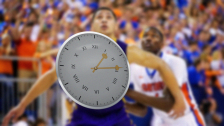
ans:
**1:14**
